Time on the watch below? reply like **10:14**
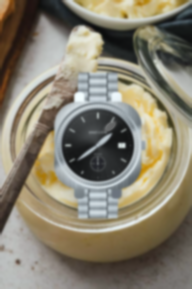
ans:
**1:39**
